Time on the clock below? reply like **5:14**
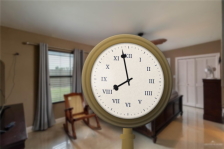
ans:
**7:58**
